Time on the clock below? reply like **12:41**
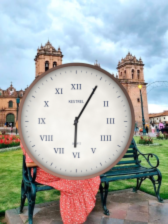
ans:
**6:05**
